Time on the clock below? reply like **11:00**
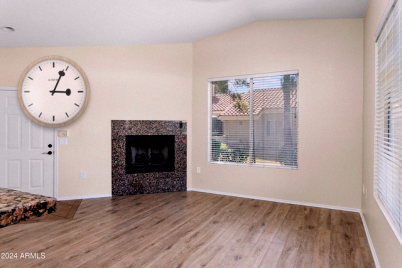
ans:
**3:04**
